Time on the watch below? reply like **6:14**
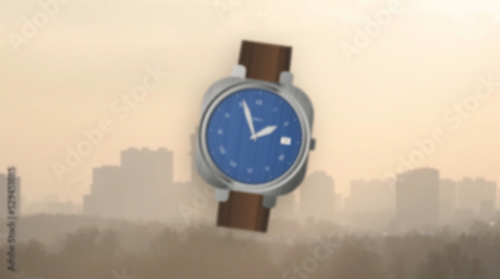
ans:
**1:56**
